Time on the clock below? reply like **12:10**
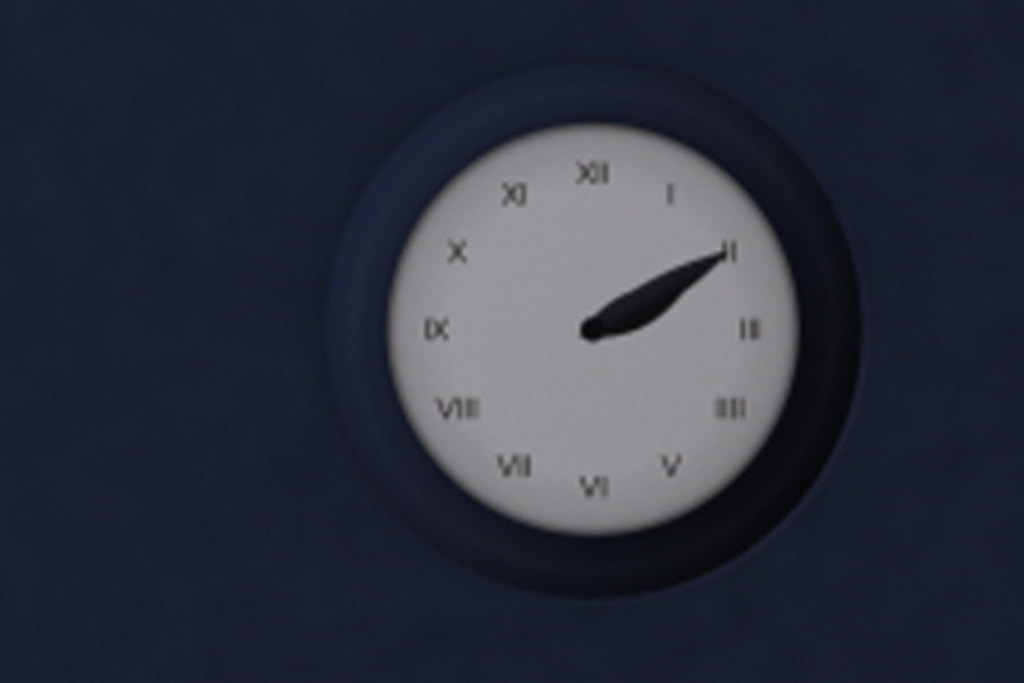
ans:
**2:10**
